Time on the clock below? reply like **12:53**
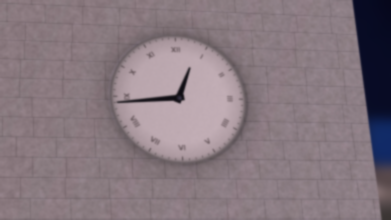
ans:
**12:44**
